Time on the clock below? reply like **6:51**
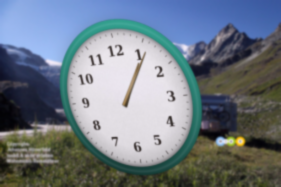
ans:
**1:06**
